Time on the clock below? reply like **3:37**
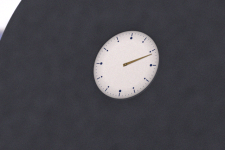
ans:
**2:11**
